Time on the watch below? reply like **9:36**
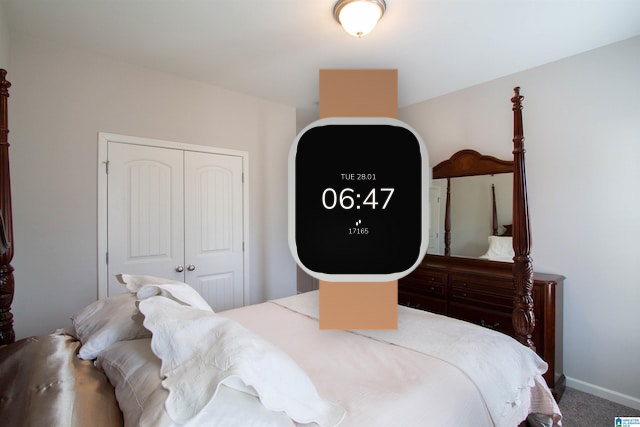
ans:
**6:47**
